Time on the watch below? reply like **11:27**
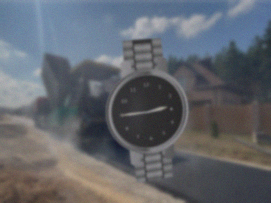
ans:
**2:45**
